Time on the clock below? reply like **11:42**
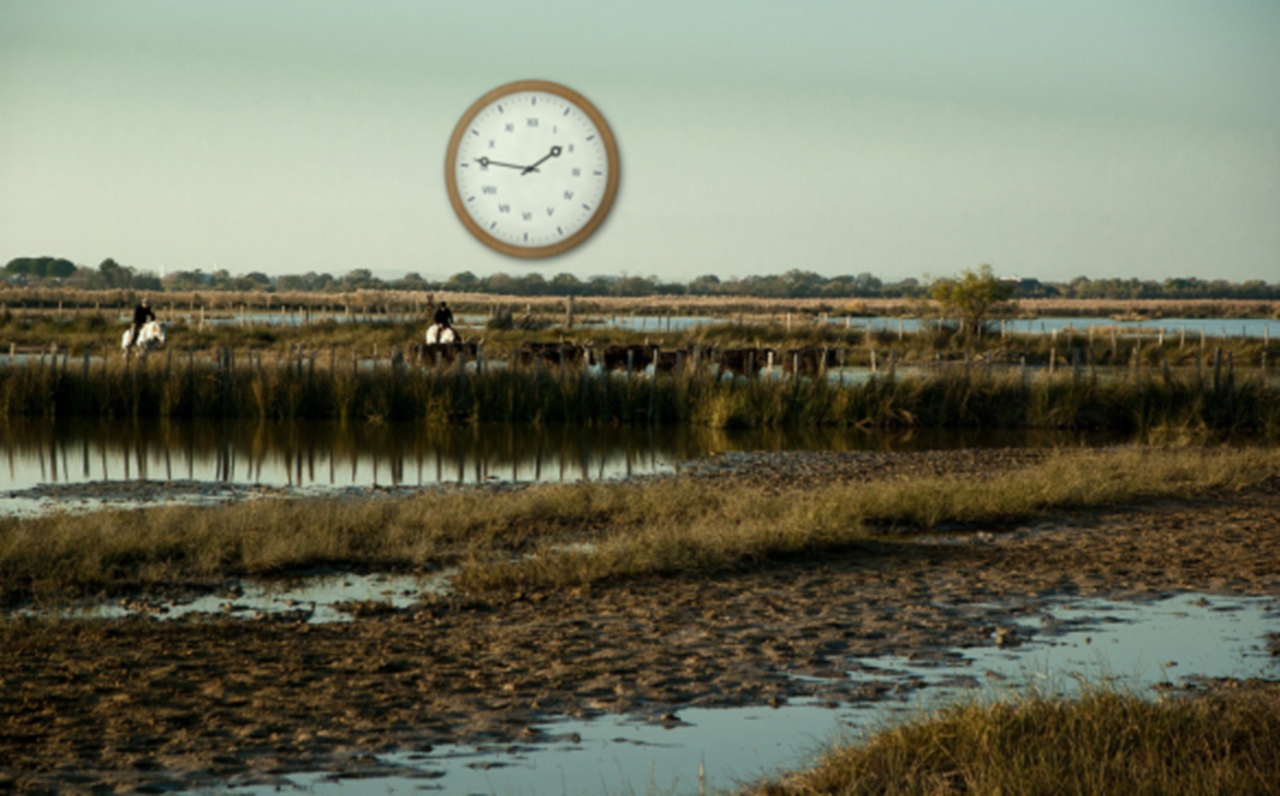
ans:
**1:46**
